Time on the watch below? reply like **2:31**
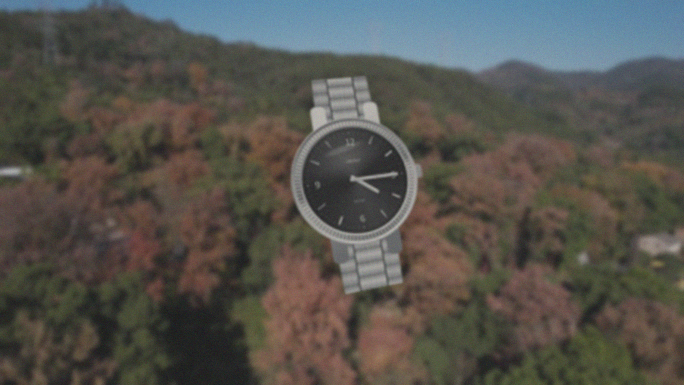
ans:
**4:15**
